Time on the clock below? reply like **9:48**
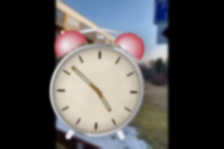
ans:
**4:52**
